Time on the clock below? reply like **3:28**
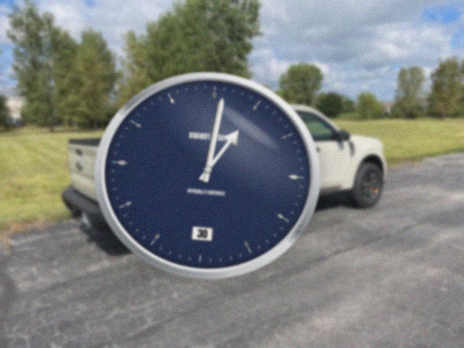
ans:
**1:01**
